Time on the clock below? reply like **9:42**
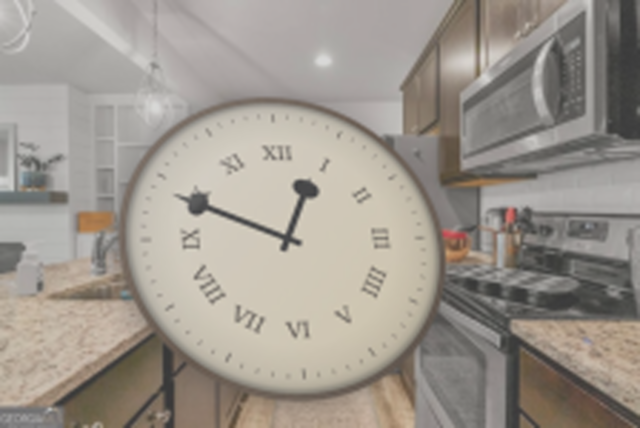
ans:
**12:49**
